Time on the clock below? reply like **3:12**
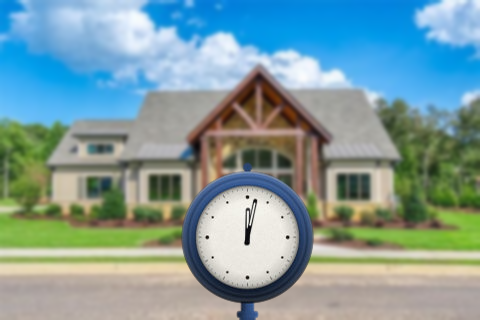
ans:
**12:02**
